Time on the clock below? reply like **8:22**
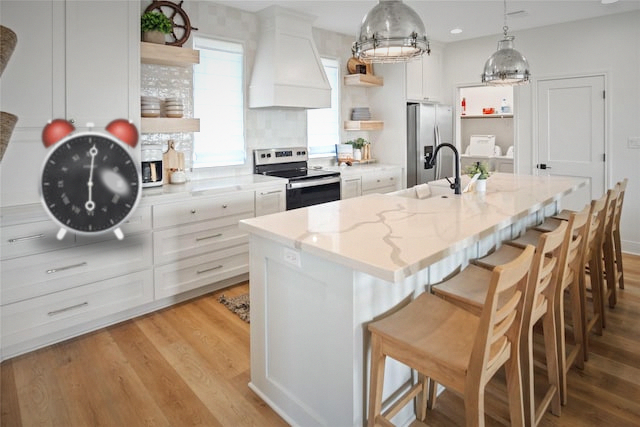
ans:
**6:01**
